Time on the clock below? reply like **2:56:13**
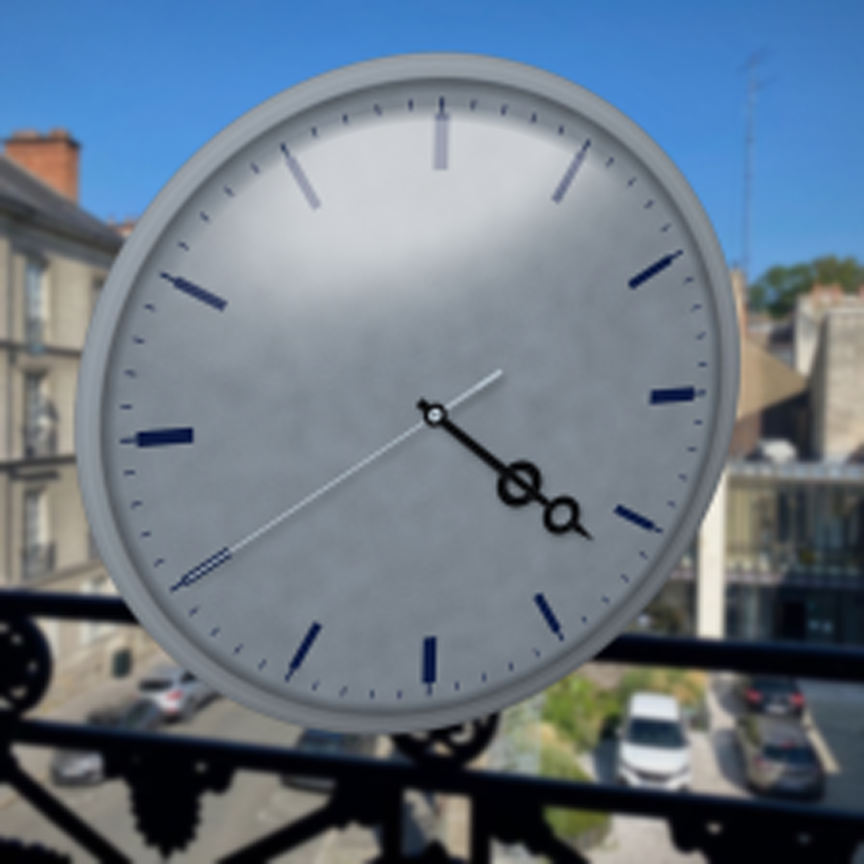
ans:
**4:21:40**
